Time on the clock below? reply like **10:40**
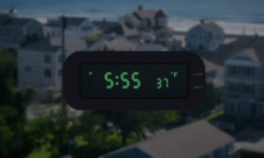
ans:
**5:55**
